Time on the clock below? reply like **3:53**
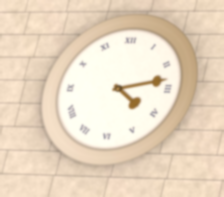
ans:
**4:13**
